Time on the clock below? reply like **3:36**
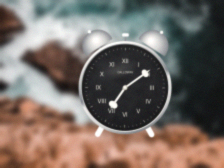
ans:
**7:09**
